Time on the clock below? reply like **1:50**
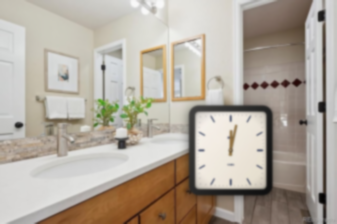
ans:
**12:02**
